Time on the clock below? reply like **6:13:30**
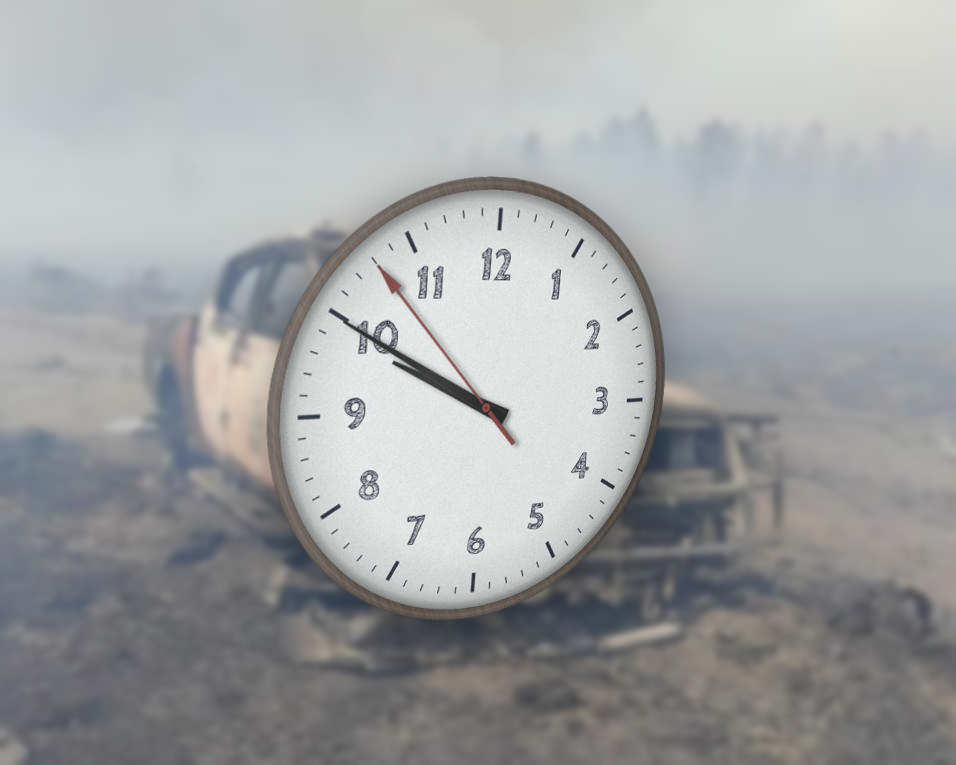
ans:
**9:49:53**
